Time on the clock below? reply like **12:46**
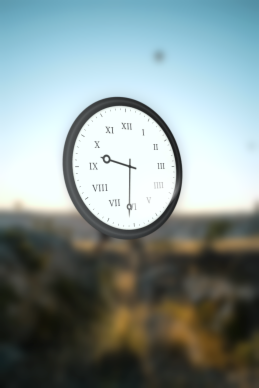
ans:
**9:31**
